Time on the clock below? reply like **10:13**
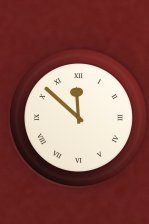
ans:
**11:52**
